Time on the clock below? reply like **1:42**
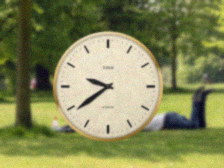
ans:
**9:39**
